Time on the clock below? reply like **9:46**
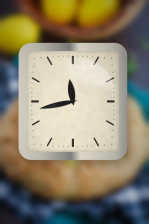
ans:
**11:43**
